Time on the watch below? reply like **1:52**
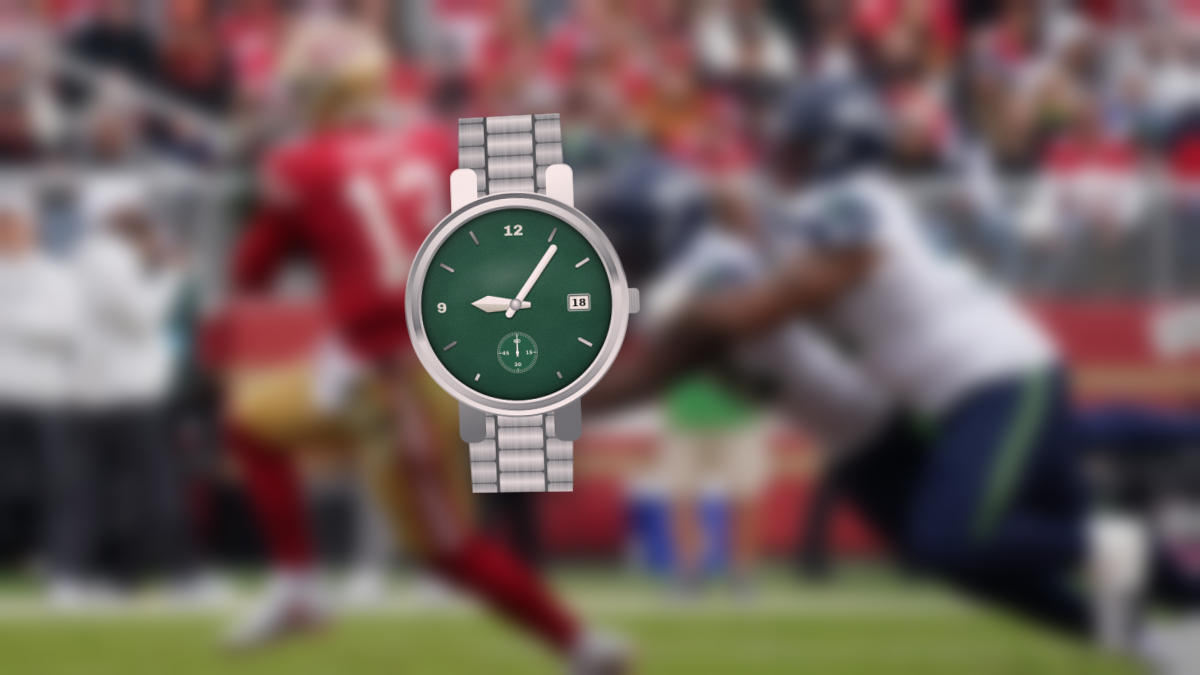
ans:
**9:06**
